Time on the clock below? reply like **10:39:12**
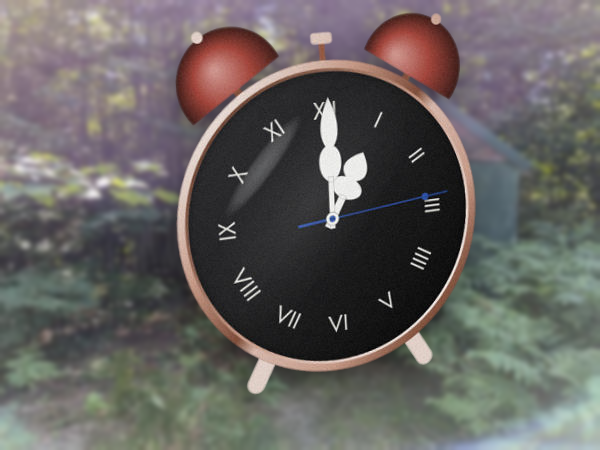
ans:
**1:00:14**
